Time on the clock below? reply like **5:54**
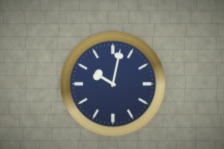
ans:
**10:02**
